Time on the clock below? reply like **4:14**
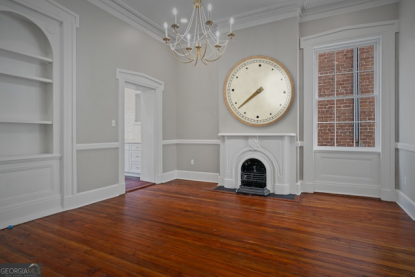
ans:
**7:38**
